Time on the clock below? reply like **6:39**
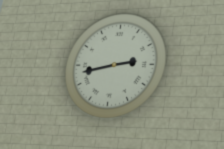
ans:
**2:43**
